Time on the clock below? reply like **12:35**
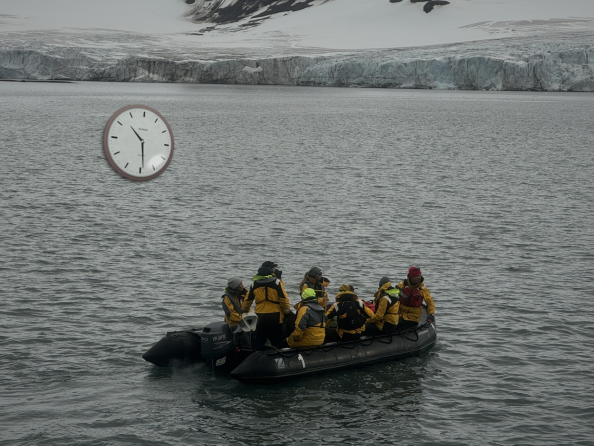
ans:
**10:29**
